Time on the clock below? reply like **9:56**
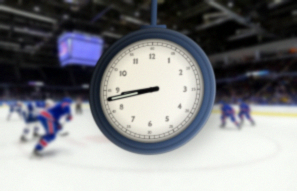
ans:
**8:43**
